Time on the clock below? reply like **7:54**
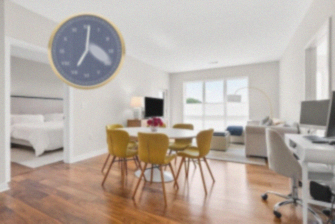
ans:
**7:01**
